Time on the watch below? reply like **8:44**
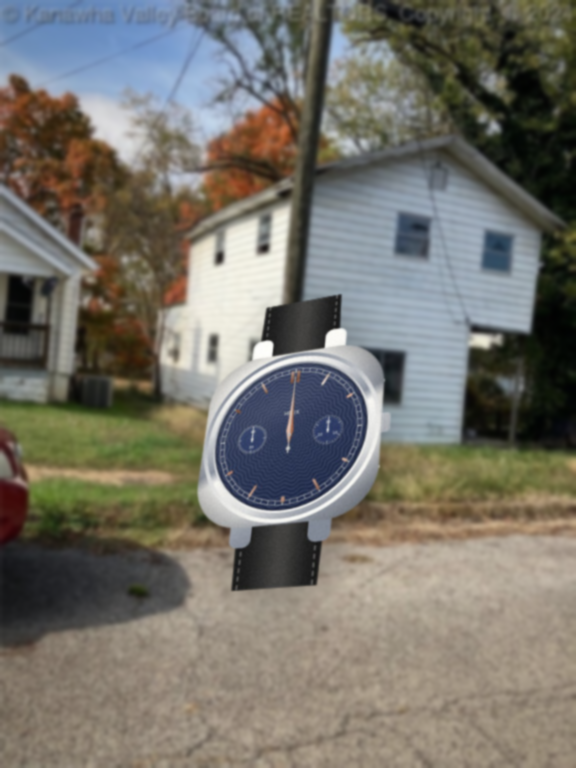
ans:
**12:00**
